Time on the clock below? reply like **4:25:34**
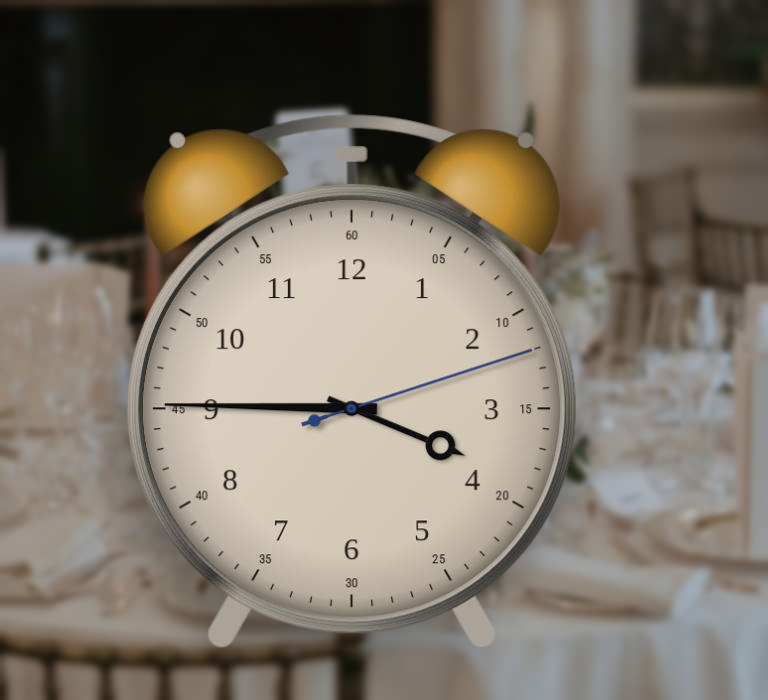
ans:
**3:45:12**
